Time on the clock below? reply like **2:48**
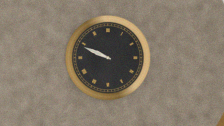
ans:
**9:49**
